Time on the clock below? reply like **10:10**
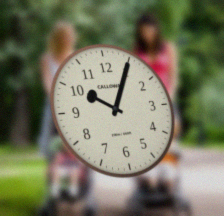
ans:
**10:05**
